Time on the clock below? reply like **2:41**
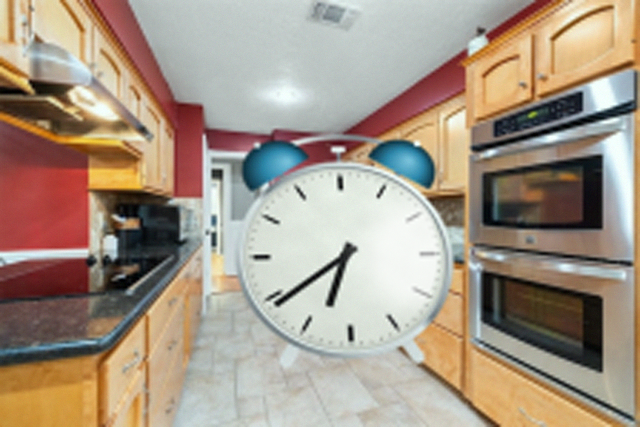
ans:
**6:39**
